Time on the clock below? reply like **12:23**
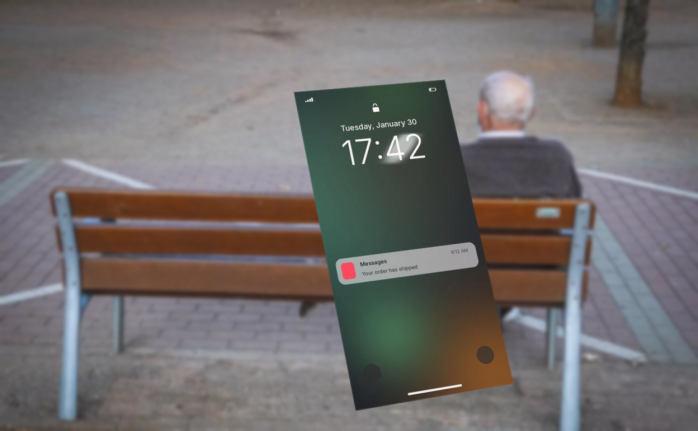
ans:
**17:42**
